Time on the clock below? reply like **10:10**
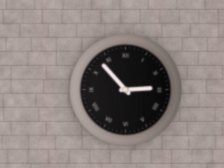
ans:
**2:53**
